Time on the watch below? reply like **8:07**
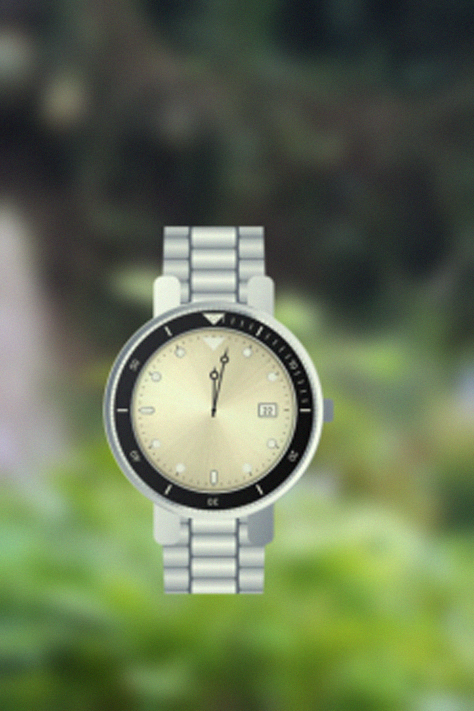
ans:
**12:02**
